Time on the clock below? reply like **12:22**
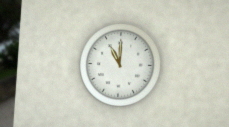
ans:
**11:00**
